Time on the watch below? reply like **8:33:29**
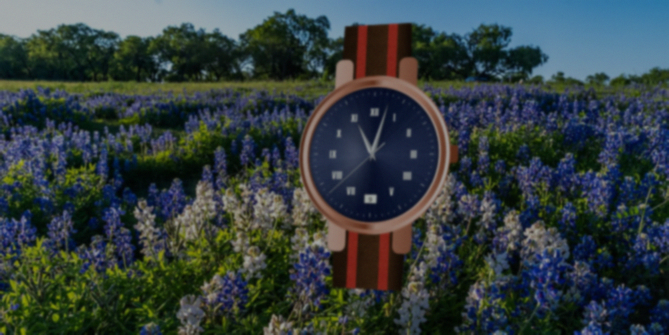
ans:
**11:02:38**
